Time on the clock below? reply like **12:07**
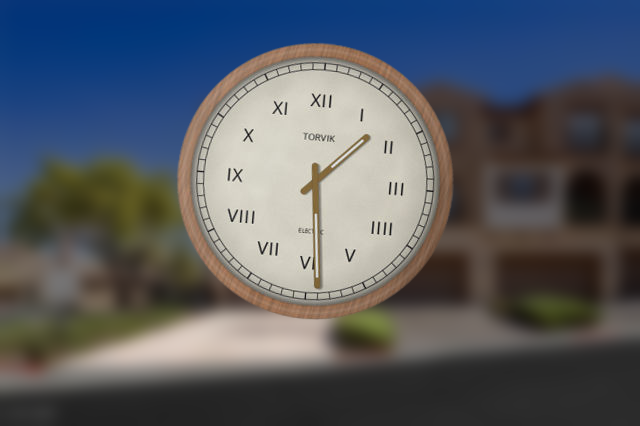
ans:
**1:29**
